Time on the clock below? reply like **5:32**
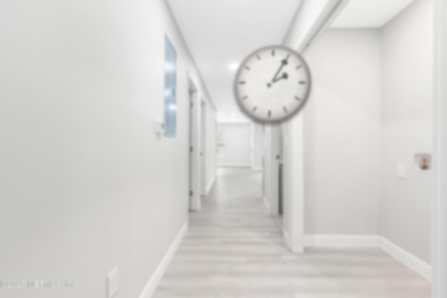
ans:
**2:05**
